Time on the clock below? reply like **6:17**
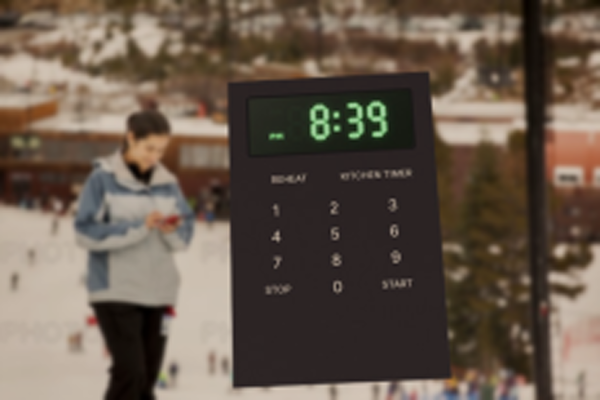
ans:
**8:39**
